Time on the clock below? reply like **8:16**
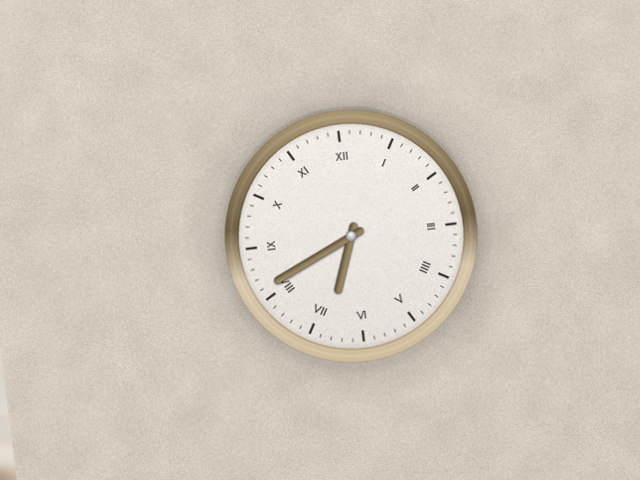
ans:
**6:41**
